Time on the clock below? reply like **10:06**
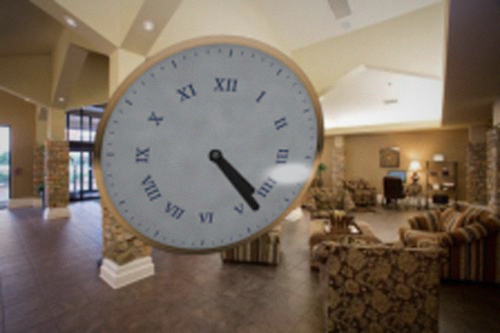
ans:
**4:23**
